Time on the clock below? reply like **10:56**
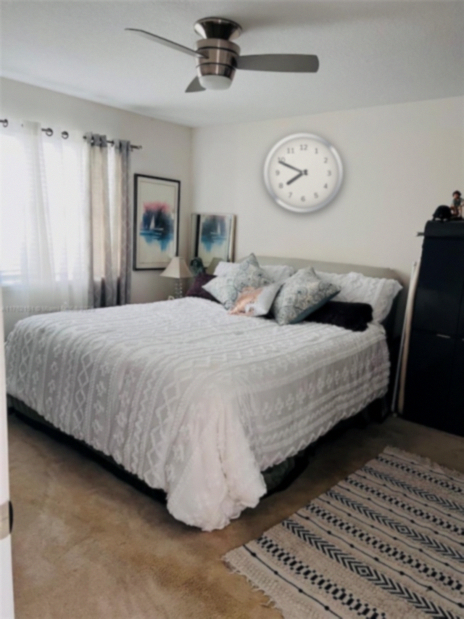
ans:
**7:49**
